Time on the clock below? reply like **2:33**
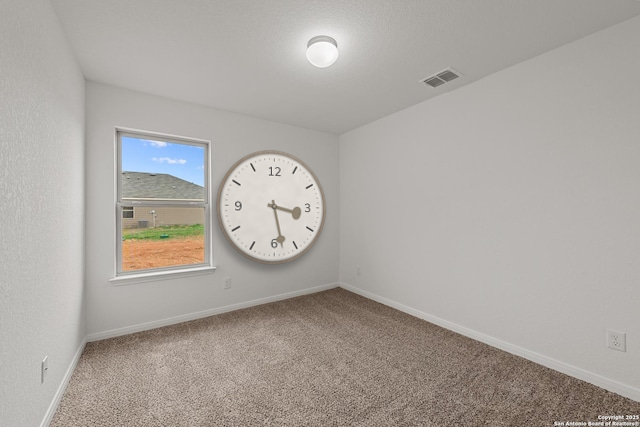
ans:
**3:28**
